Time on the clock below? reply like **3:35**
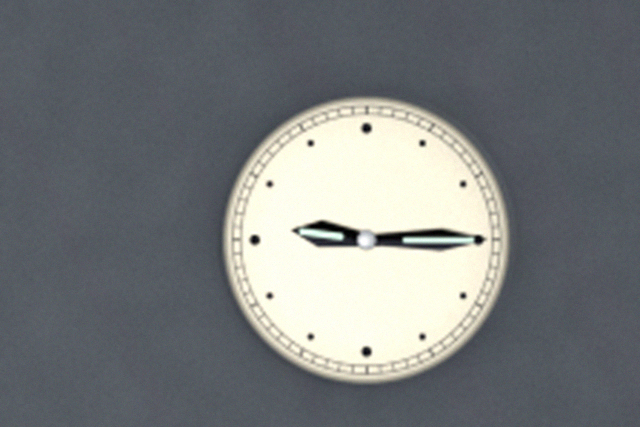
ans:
**9:15**
